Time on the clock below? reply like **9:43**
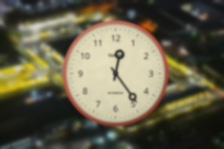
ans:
**12:24**
